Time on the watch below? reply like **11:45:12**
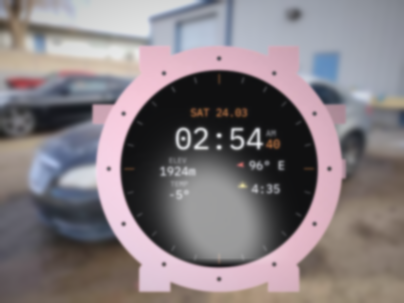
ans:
**2:54:40**
